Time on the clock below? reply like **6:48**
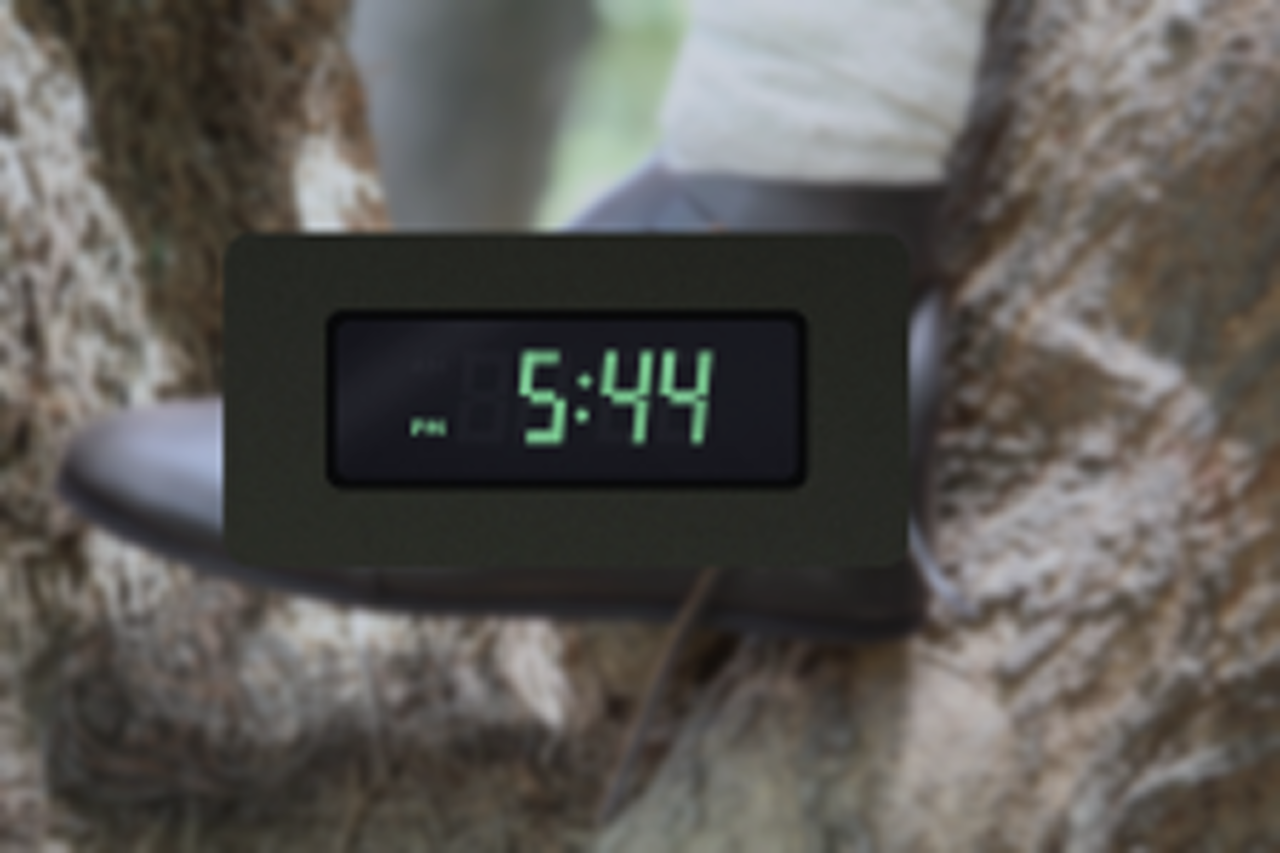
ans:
**5:44**
